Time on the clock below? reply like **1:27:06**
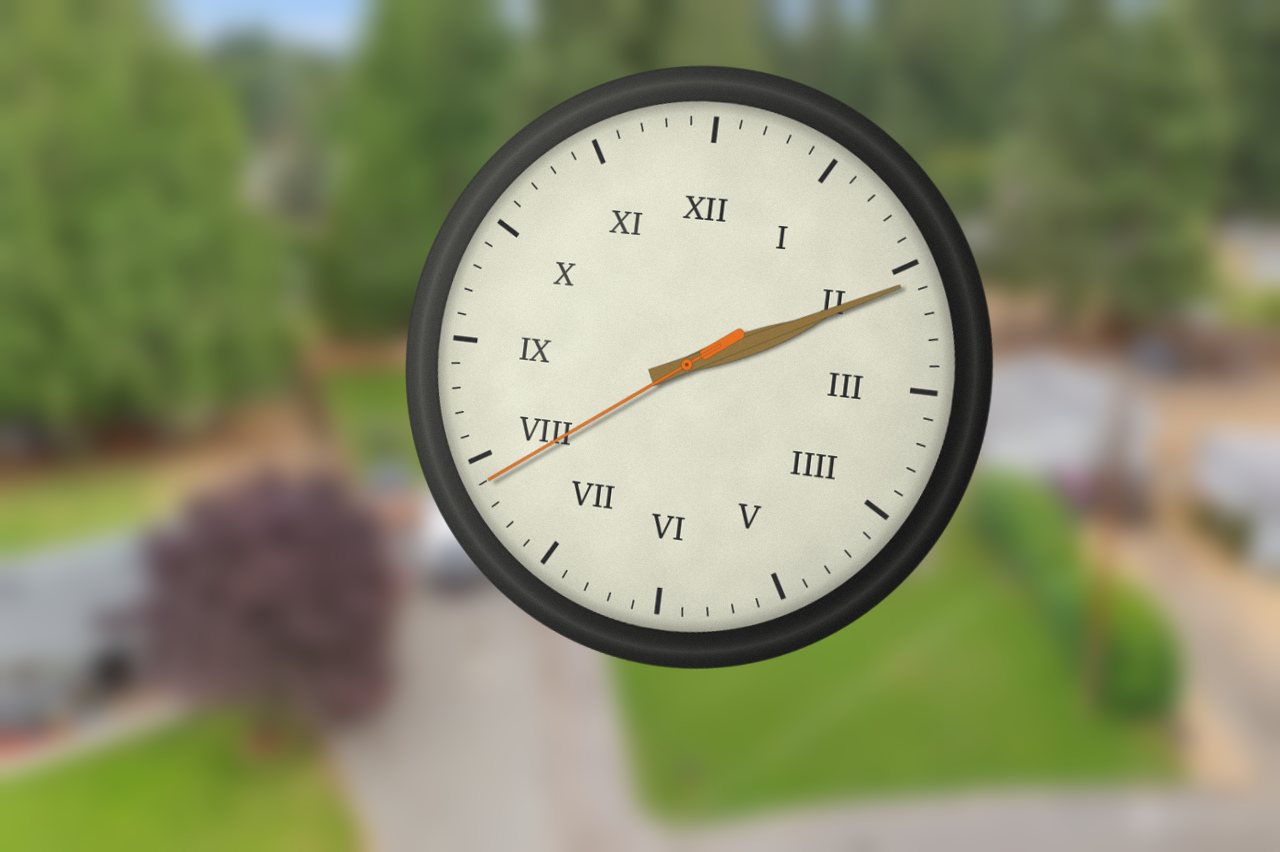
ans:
**2:10:39**
